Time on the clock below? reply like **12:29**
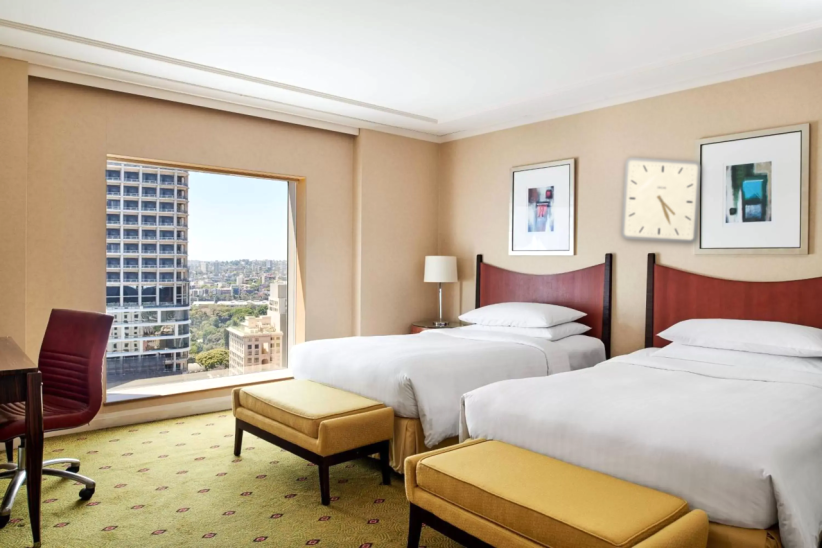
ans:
**4:26**
